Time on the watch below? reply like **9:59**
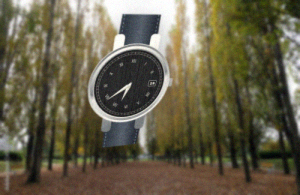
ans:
**6:39**
